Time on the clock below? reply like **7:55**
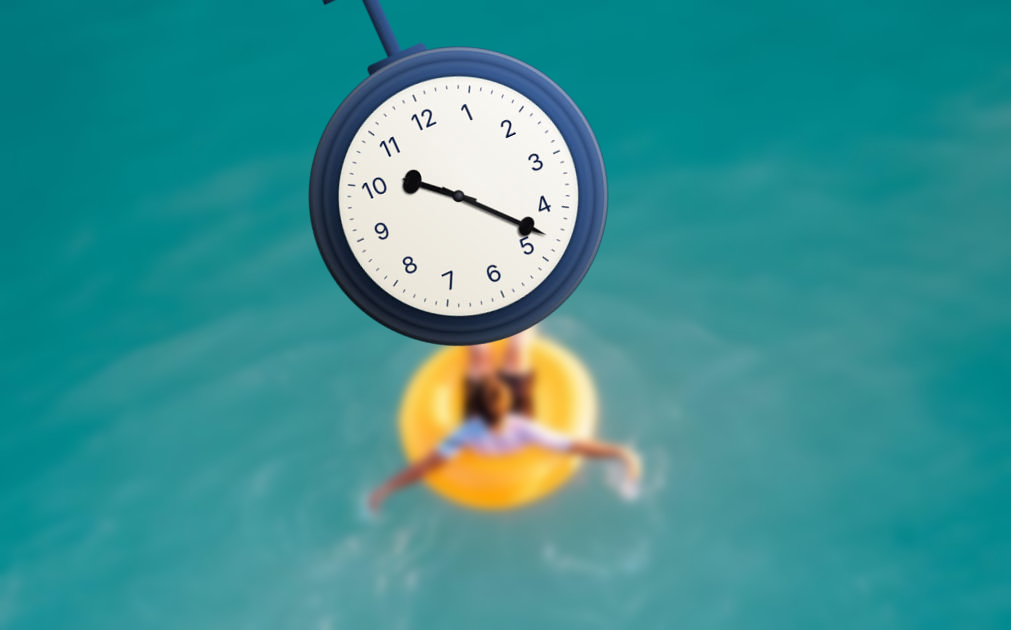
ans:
**10:23**
